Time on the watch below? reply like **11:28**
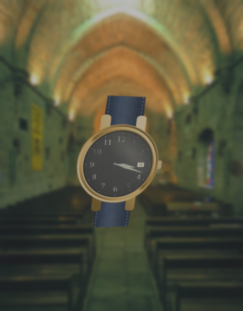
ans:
**3:18**
